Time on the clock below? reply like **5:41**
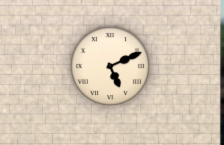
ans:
**5:11**
